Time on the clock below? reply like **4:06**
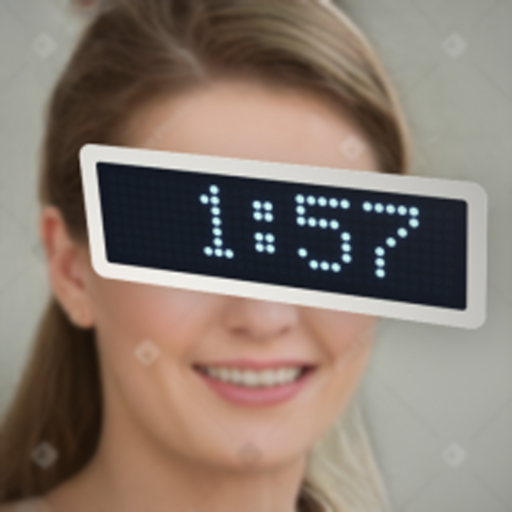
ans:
**1:57**
